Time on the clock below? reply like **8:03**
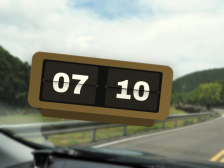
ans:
**7:10**
